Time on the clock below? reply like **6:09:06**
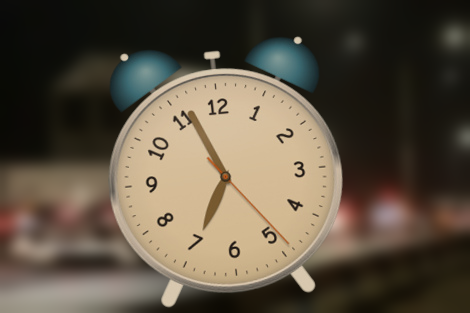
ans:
**6:56:24**
